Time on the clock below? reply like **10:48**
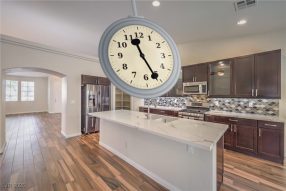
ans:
**11:26**
